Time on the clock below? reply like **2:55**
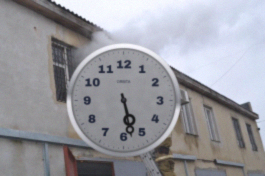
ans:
**5:28**
